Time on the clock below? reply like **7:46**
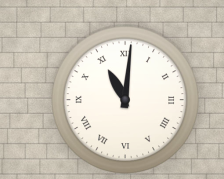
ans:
**11:01**
